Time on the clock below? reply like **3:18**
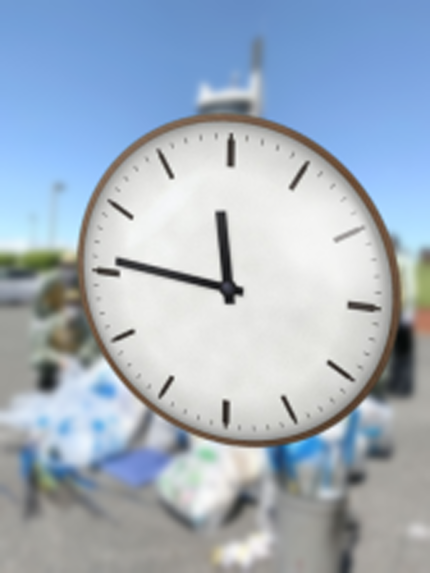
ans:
**11:46**
